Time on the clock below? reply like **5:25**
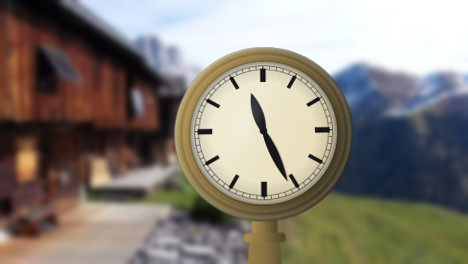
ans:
**11:26**
